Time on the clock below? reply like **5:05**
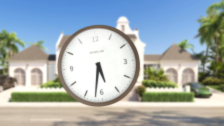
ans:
**5:32**
